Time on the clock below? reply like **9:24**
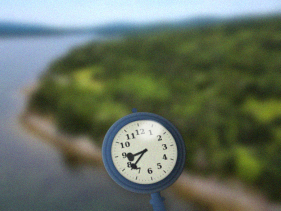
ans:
**8:38**
